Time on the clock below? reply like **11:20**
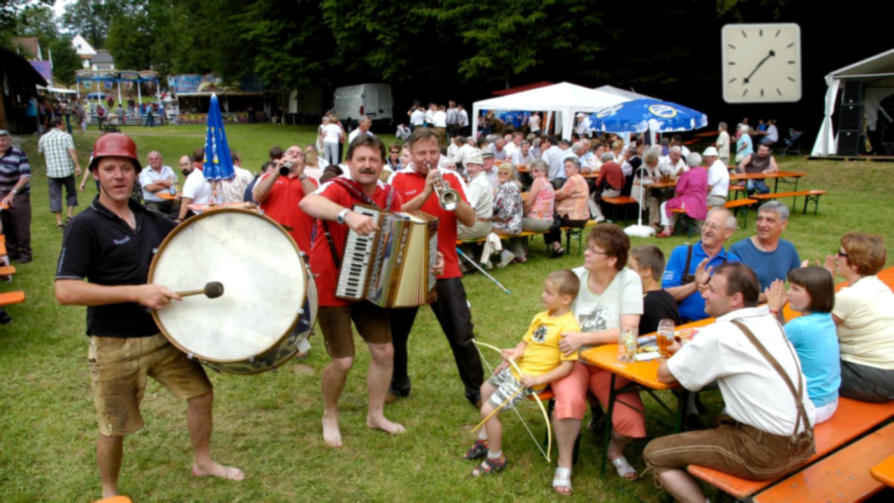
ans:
**1:37**
